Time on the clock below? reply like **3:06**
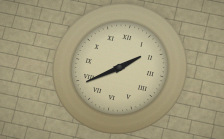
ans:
**1:39**
